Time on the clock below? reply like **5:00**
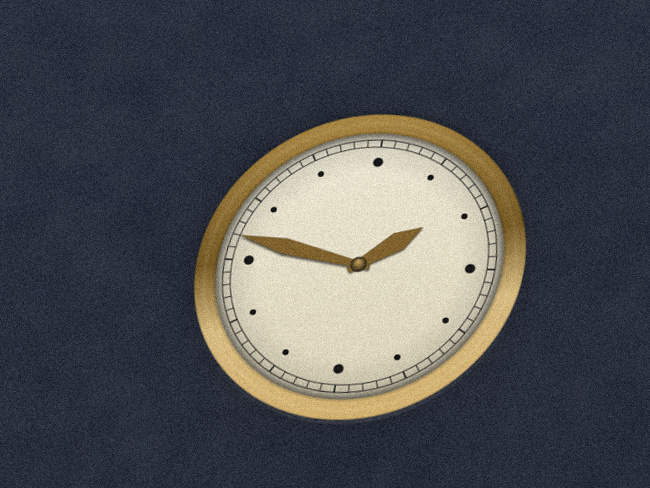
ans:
**1:47**
